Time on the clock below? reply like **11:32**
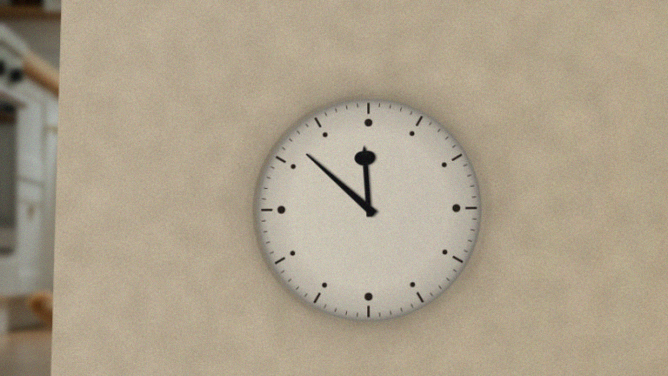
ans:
**11:52**
